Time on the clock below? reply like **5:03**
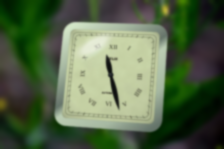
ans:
**11:27**
